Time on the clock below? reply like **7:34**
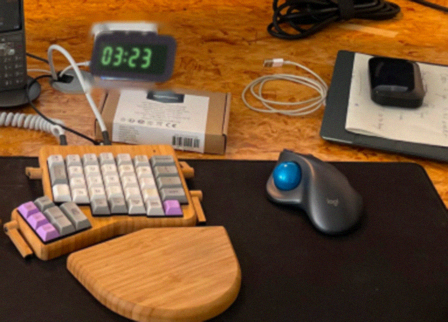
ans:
**3:23**
